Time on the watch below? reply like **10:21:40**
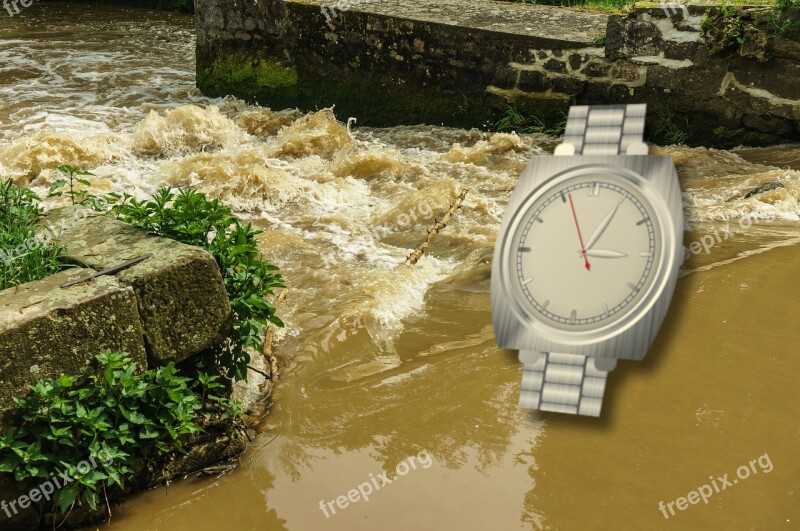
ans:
**3:04:56**
